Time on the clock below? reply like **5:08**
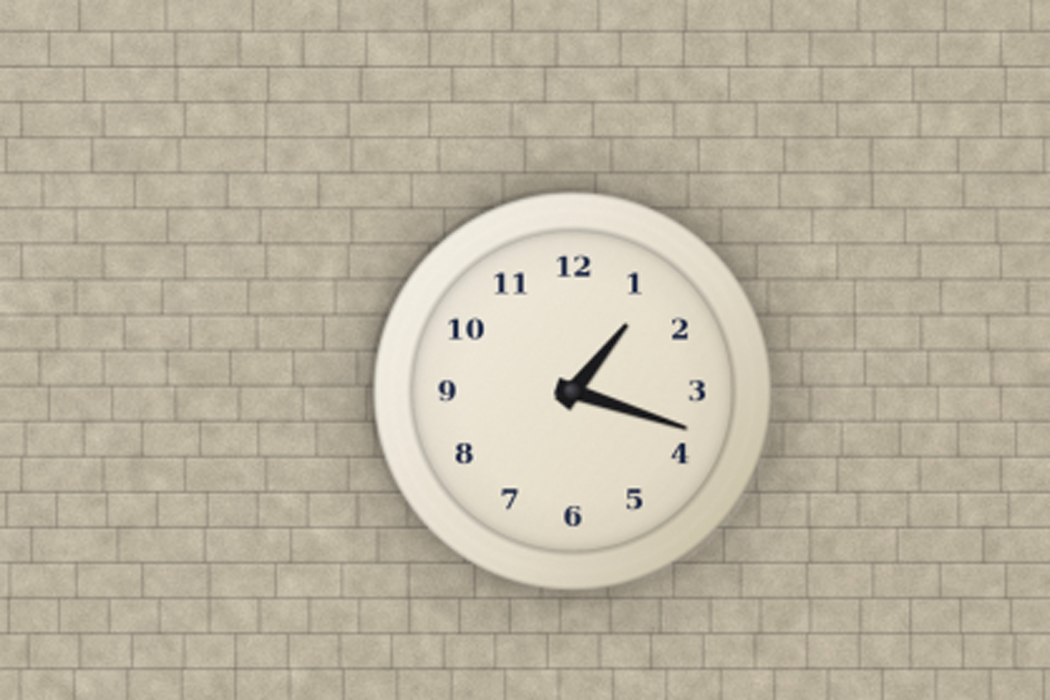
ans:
**1:18**
